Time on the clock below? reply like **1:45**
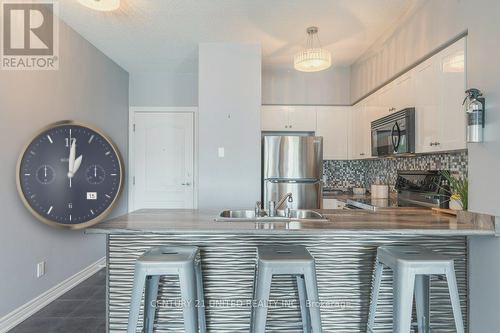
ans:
**1:01**
